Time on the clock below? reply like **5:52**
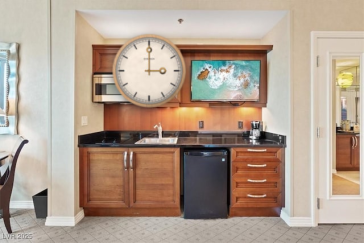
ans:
**3:00**
